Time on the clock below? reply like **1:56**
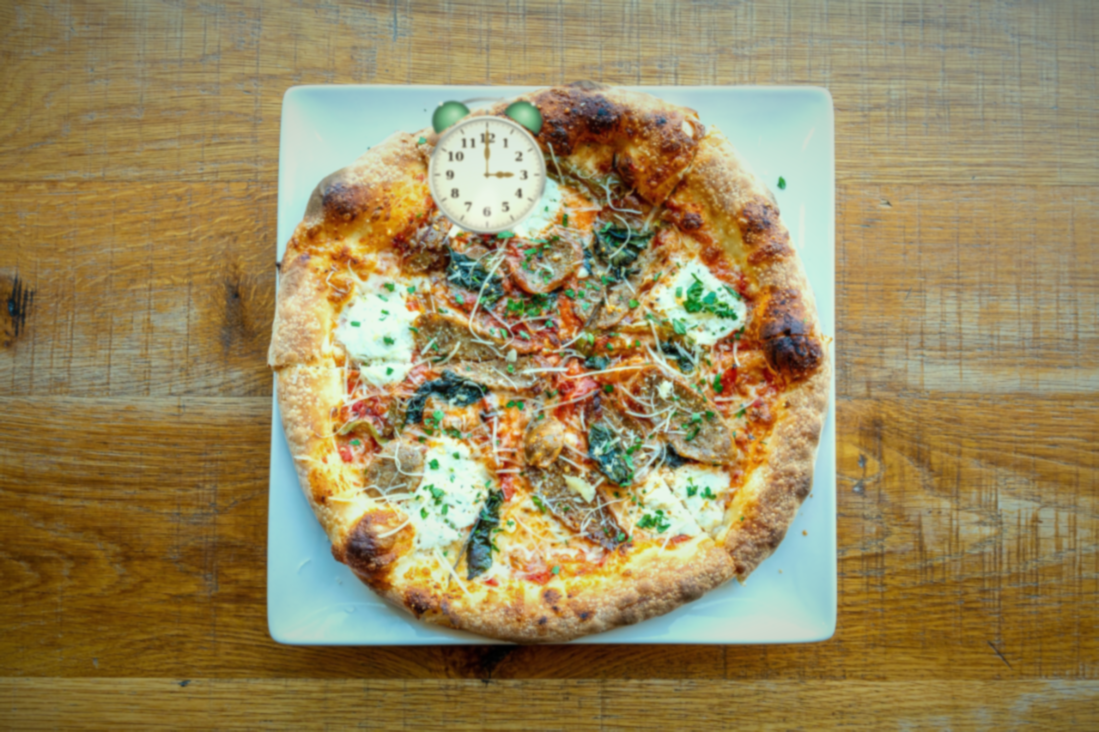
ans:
**3:00**
